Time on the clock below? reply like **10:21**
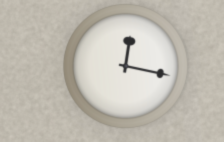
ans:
**12:17**
